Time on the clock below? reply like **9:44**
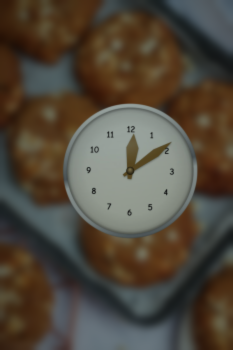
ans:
**12:09**
